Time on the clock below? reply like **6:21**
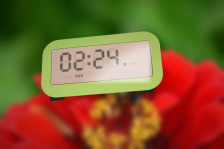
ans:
**2:24**
